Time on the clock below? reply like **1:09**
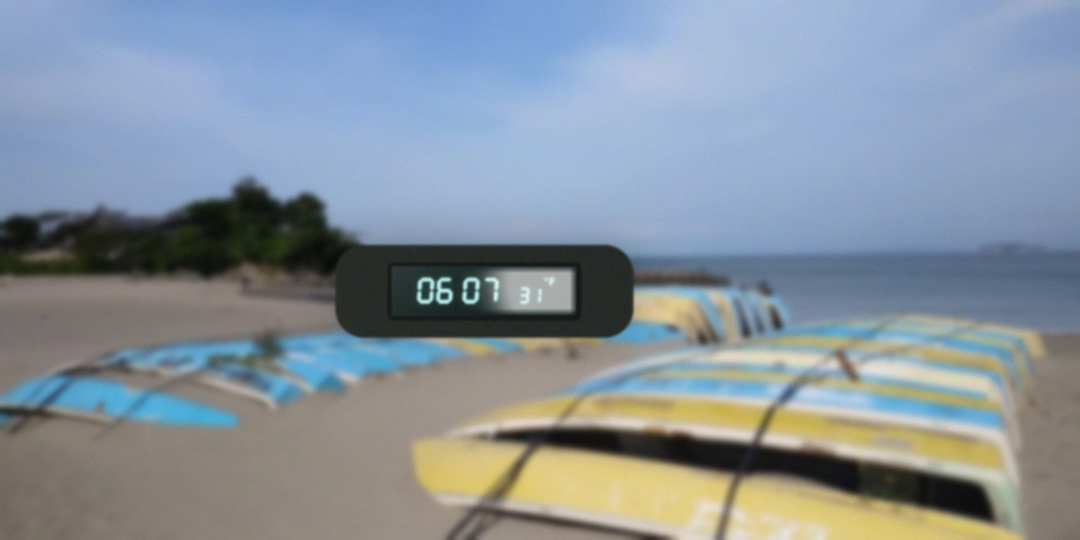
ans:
**6:07**
